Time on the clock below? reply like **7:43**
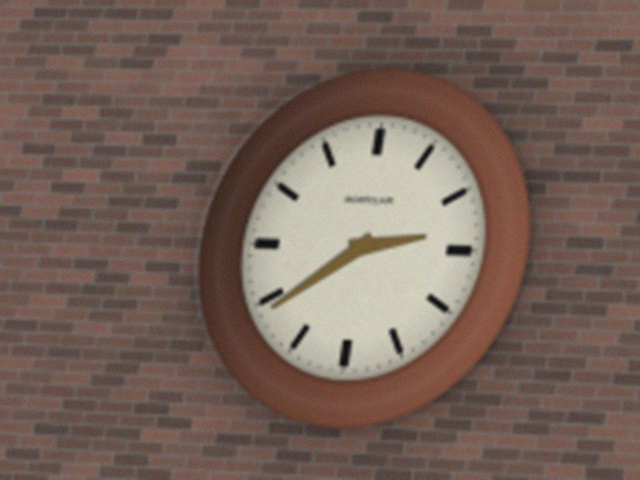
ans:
**2:39**
